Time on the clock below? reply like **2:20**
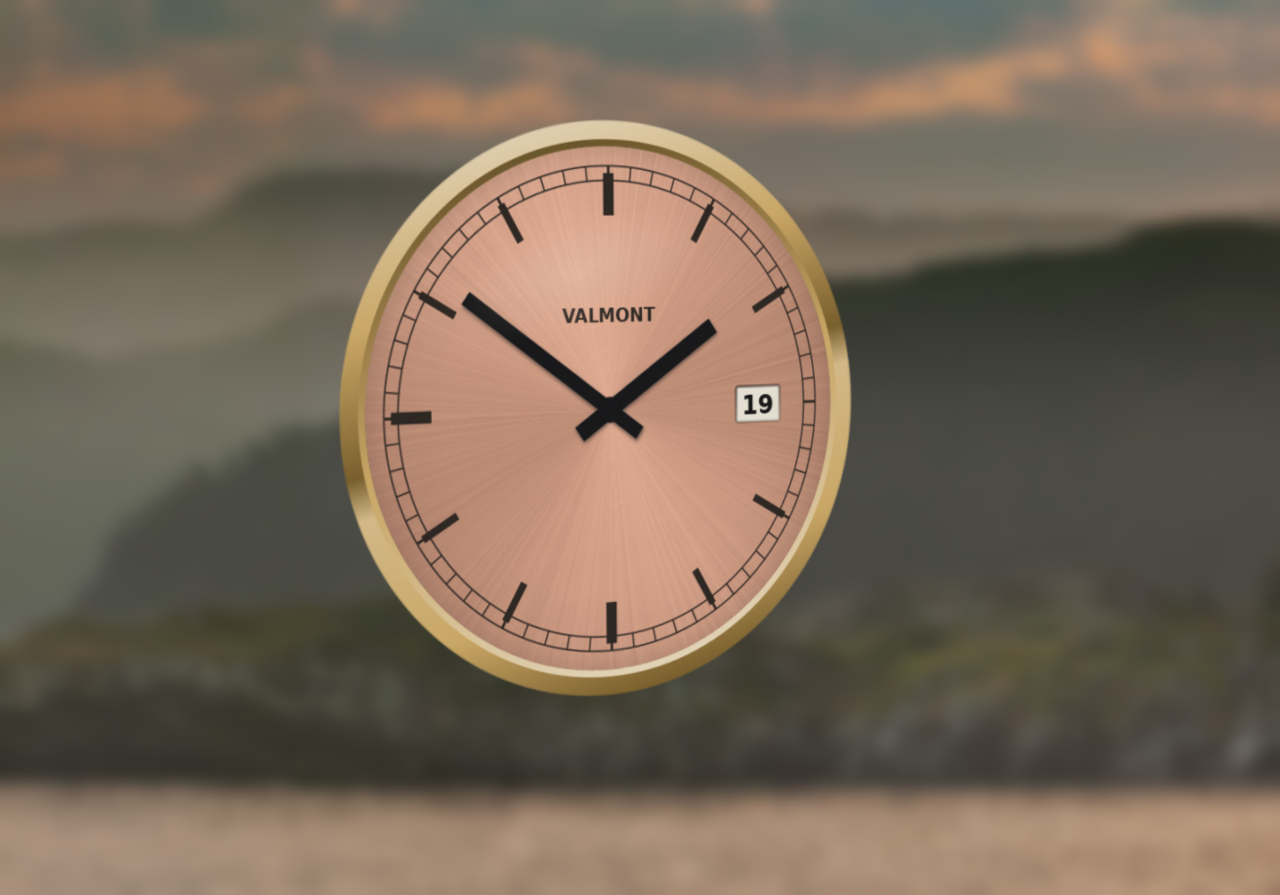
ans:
**1:51**
